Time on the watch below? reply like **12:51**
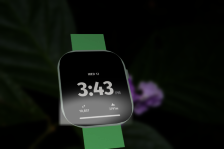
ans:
**3:43**
